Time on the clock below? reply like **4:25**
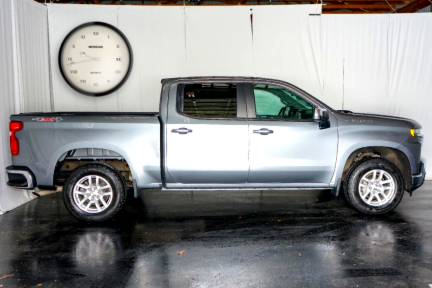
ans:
**9:43**
